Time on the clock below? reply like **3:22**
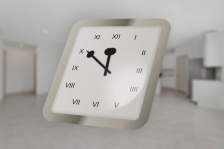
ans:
**11:51**
